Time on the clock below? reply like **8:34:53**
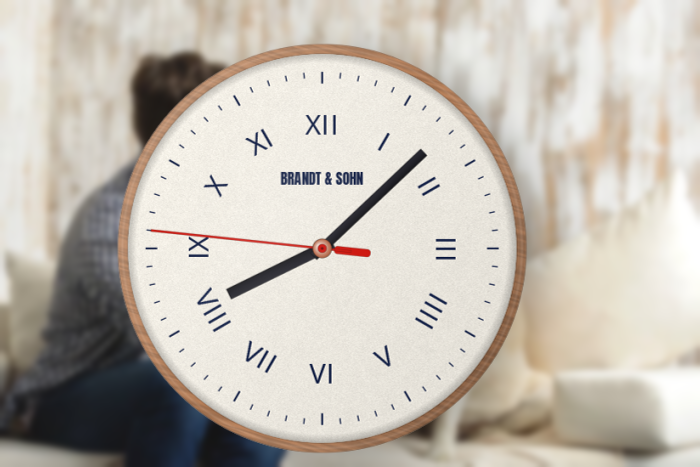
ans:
**8:07:46**
